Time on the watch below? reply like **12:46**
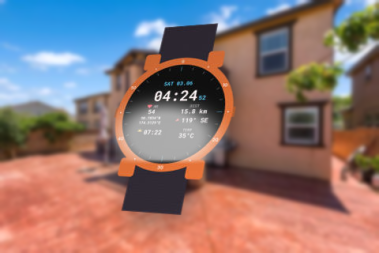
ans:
**4:24**
